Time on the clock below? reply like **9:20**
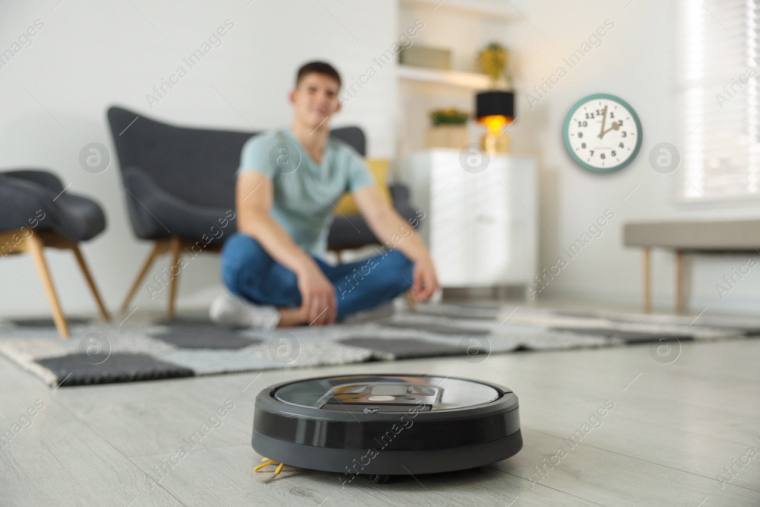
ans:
**2:02**
